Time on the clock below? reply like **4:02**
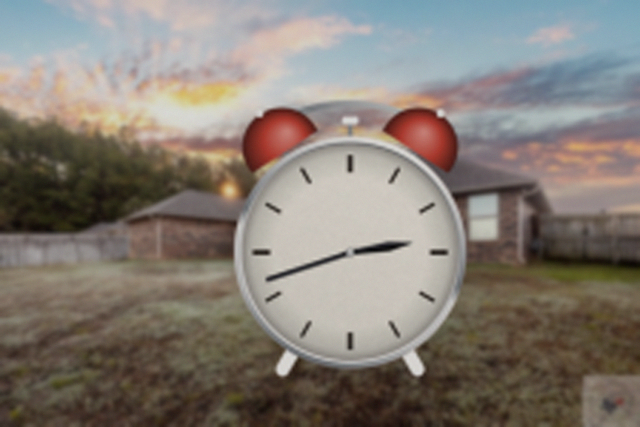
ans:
**2:42**
